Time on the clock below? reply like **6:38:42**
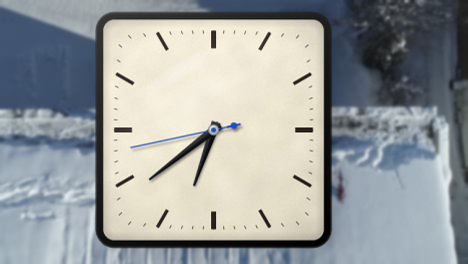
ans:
**6:38:43**
